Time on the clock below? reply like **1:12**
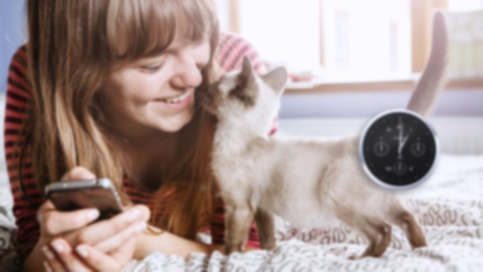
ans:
**1:01**
